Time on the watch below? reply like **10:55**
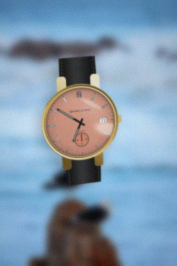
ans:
**6:51**
